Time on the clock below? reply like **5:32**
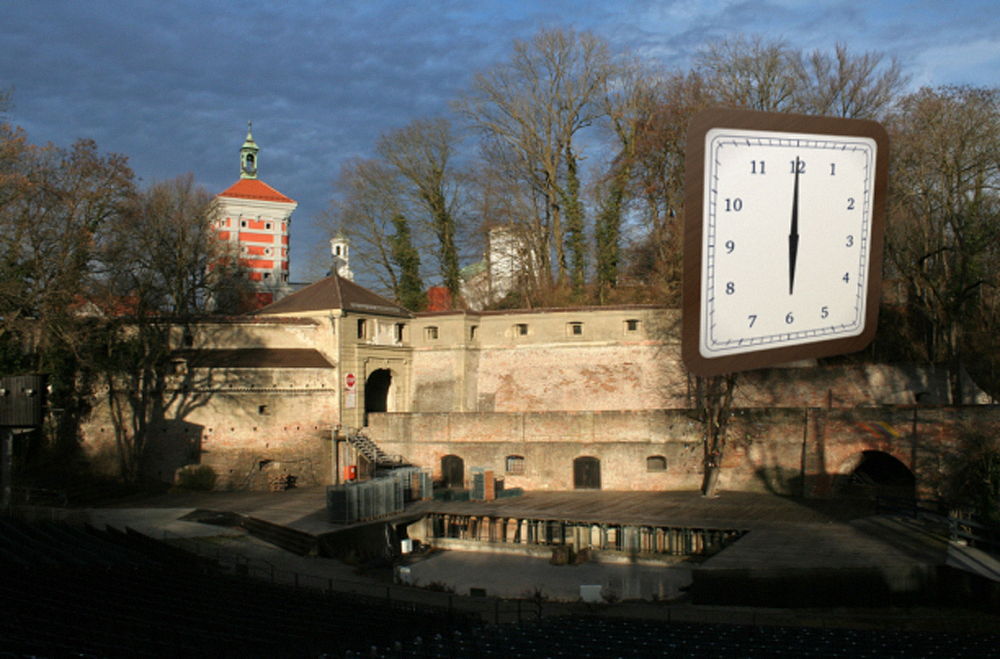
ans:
**6:00**
